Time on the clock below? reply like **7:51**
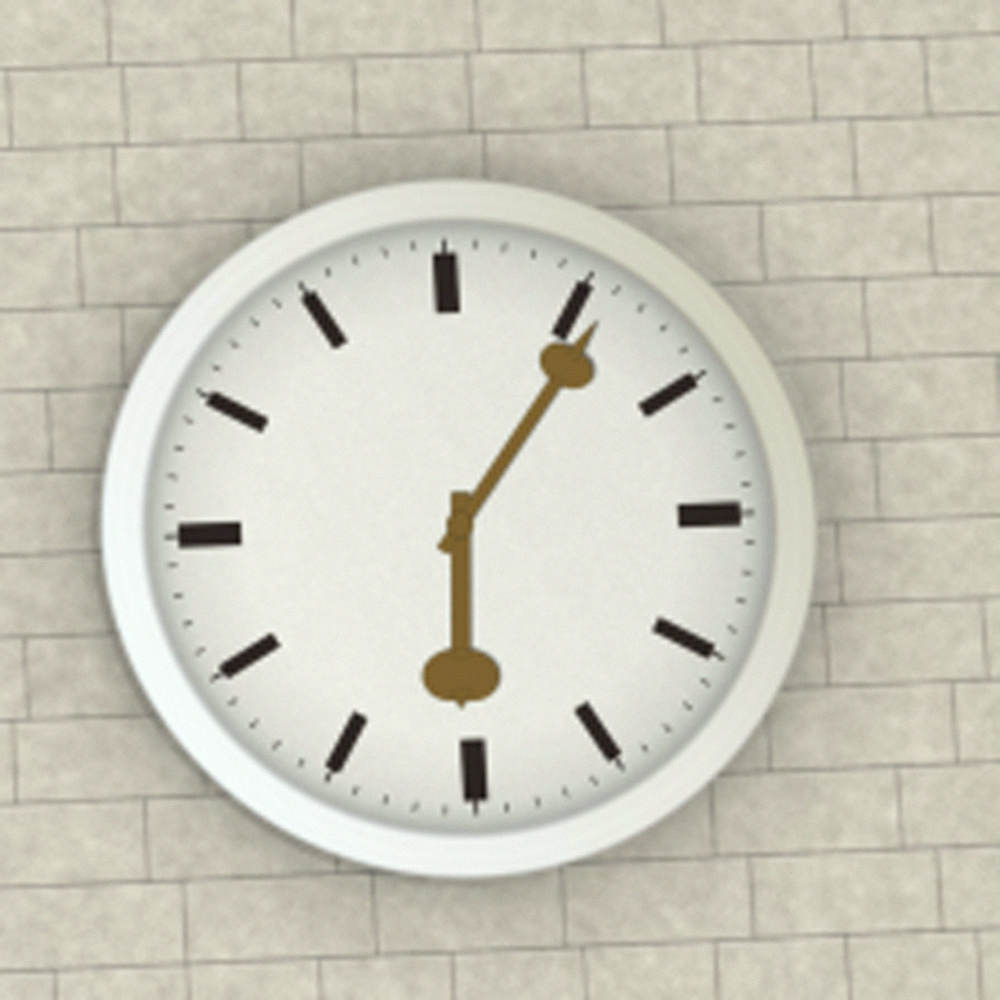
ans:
**6:06**
